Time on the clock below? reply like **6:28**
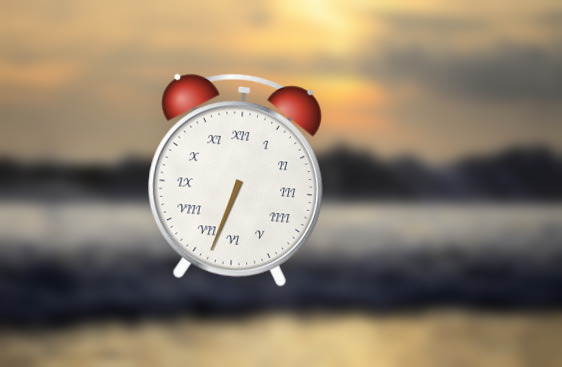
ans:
**6:33**
